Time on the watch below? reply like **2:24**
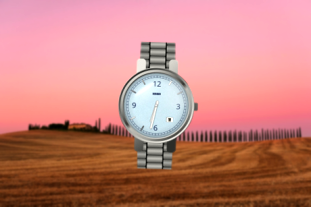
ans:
**6:32**
